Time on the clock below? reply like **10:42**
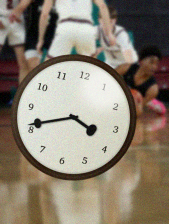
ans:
**3:41**
